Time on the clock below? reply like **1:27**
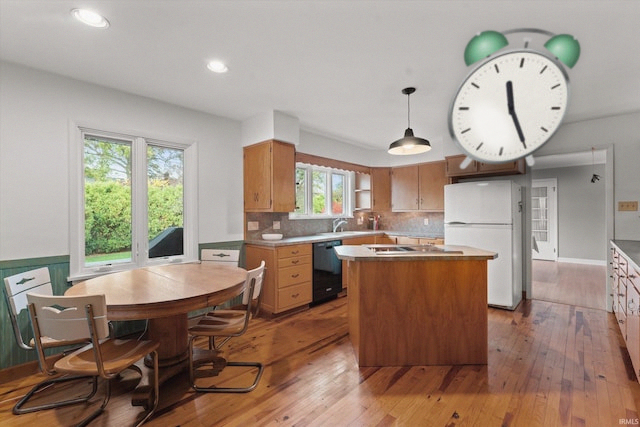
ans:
**11:25**
